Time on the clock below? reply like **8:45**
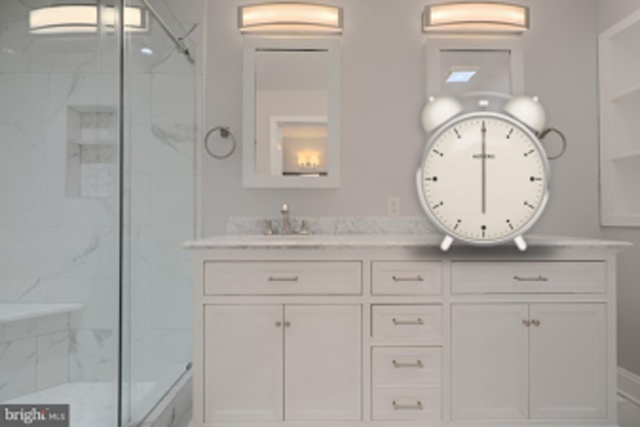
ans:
**6:00**
